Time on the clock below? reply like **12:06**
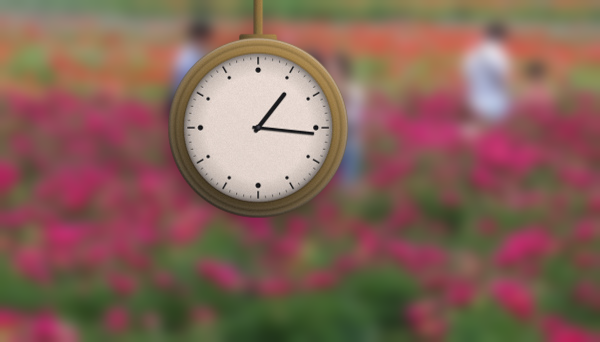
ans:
**1:16**
